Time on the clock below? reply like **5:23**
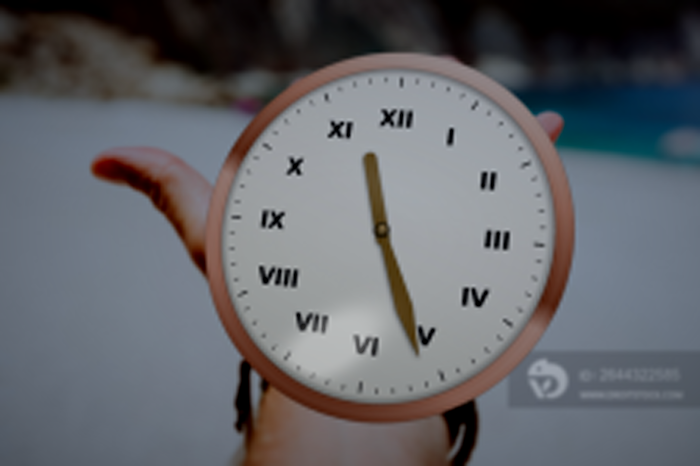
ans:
**11:26**
